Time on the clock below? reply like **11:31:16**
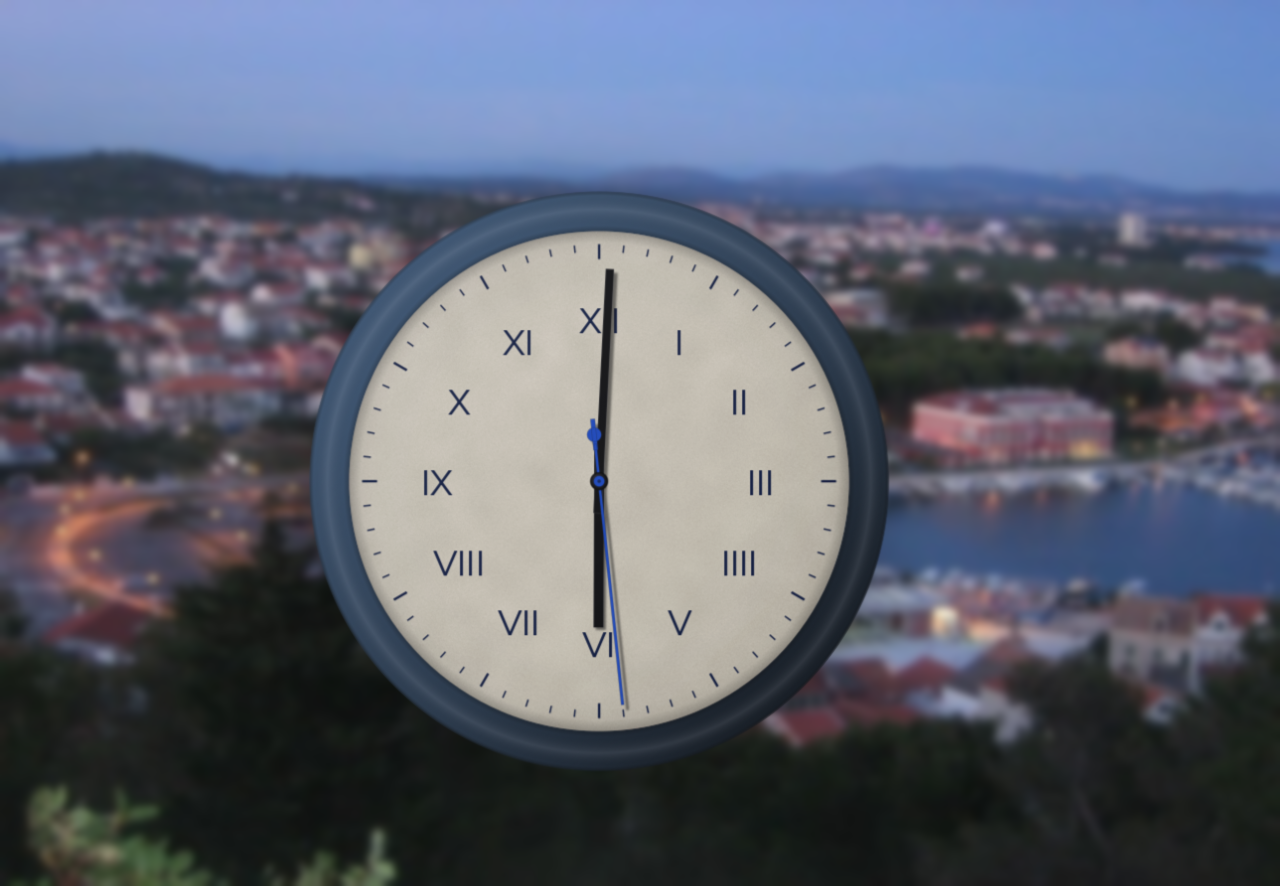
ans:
**6:00:29**
